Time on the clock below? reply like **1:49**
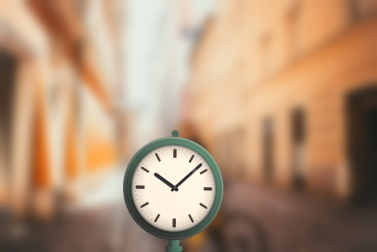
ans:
**10:08**
